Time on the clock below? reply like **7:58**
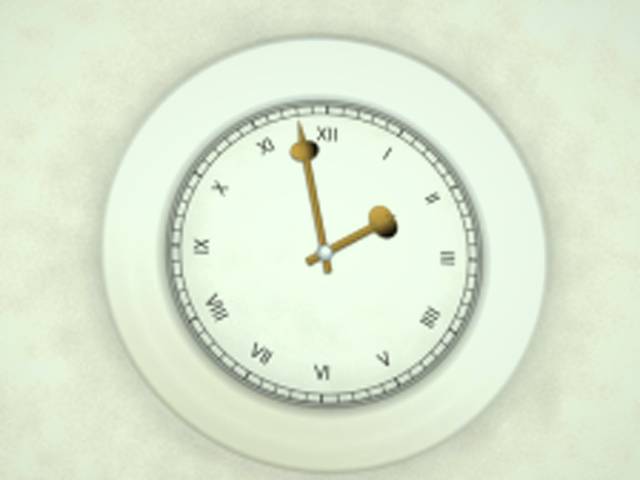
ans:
**1:58**
